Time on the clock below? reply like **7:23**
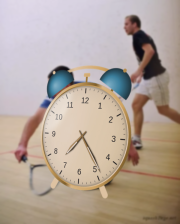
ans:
**7:24**
